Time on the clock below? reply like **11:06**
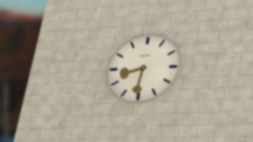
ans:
**8:31**
